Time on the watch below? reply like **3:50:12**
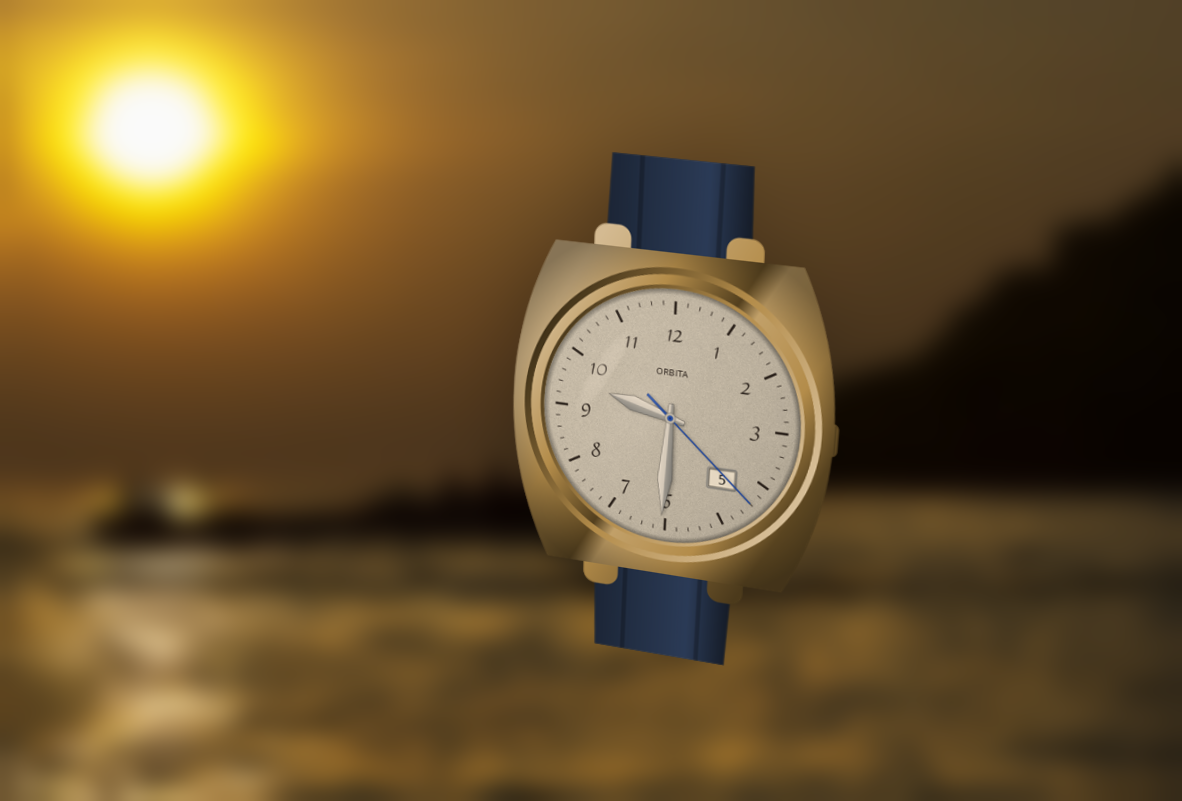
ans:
**9:30:22**
